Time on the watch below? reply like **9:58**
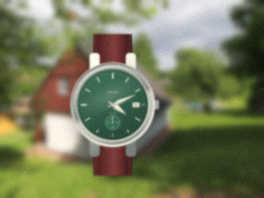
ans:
**4:11**
